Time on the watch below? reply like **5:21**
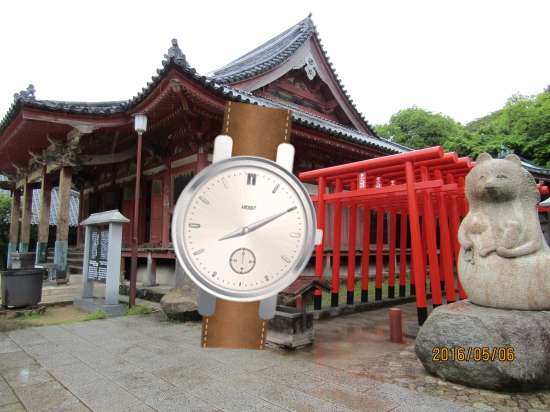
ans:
**8:10**
